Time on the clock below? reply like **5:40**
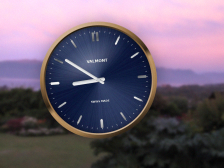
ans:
**8:51**
